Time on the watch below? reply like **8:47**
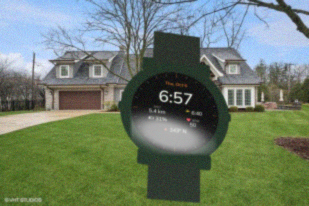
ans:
**6:57**
